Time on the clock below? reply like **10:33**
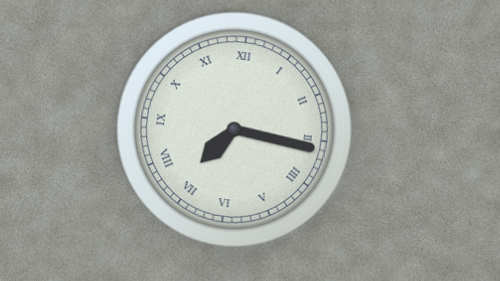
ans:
**7:16**
